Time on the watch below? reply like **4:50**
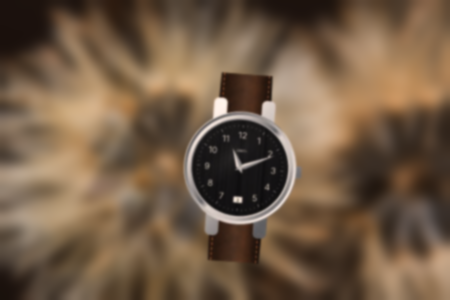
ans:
**11:11**
